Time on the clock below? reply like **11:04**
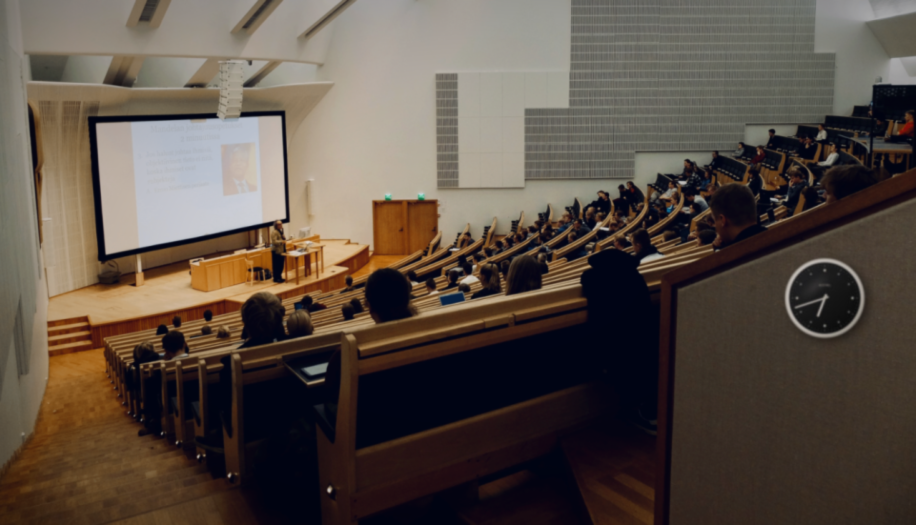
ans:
**6:42**
